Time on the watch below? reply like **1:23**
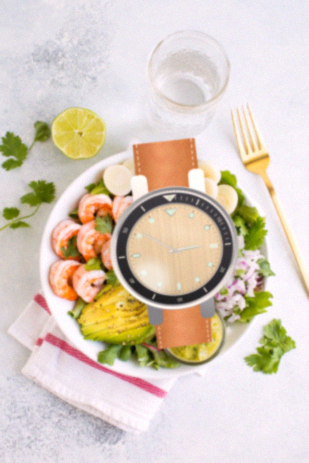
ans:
**2:51**
